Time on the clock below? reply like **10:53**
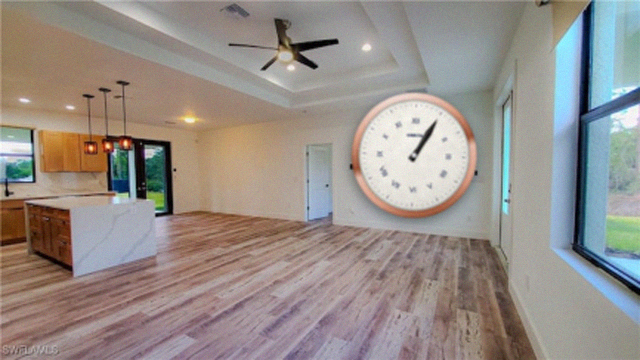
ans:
**1:05**
